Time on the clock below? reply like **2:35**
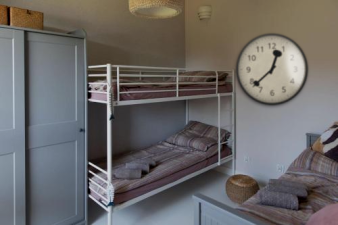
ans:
**12:38**
